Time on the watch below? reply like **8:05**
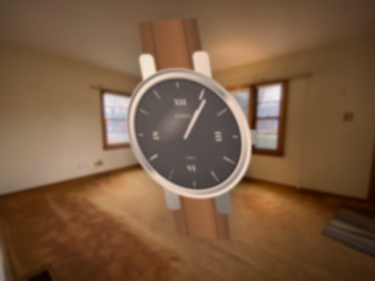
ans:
**1:06**
